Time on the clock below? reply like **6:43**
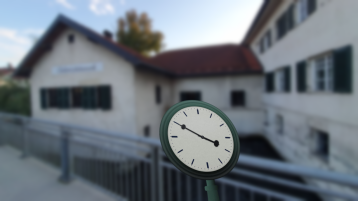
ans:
**3:50**
